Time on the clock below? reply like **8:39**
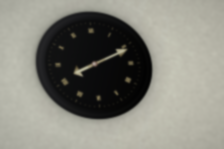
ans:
**8:11**
